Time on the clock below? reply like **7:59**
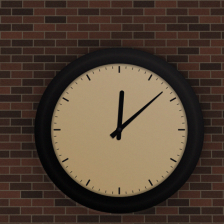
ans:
**12:08**
